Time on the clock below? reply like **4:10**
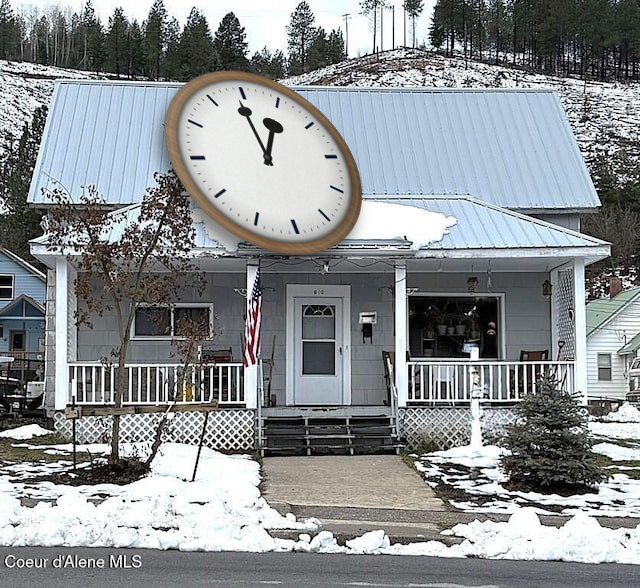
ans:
**12:59**
